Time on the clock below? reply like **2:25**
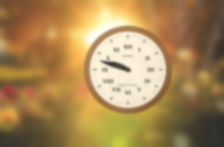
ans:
**9:48**
